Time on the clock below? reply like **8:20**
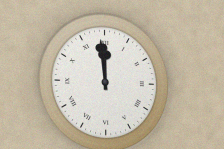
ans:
**11:59**
